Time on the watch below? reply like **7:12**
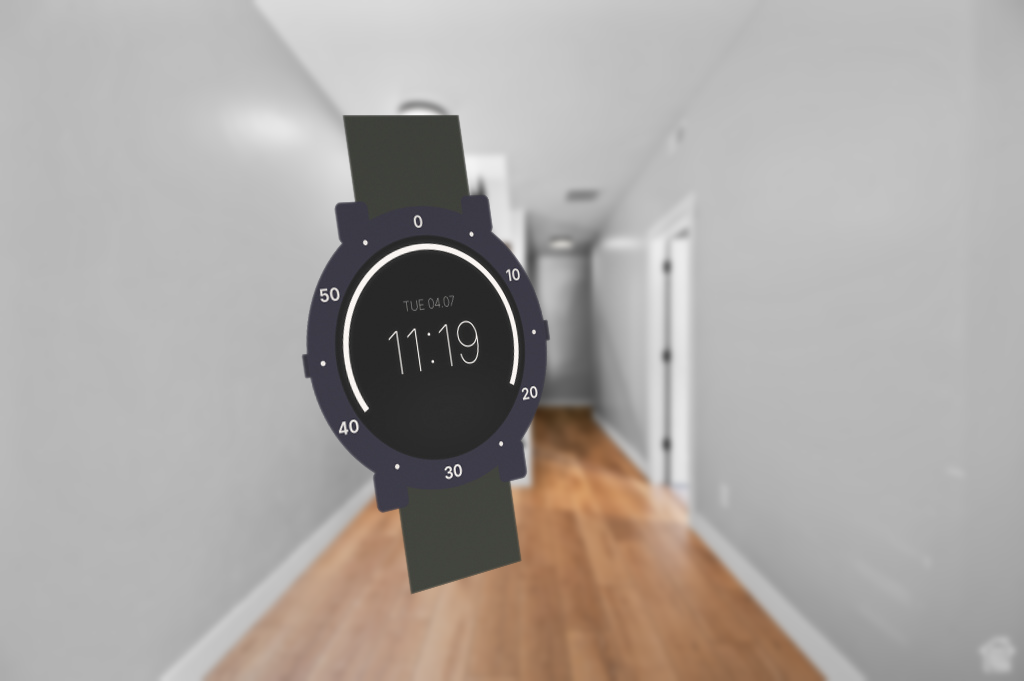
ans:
**11:19**
